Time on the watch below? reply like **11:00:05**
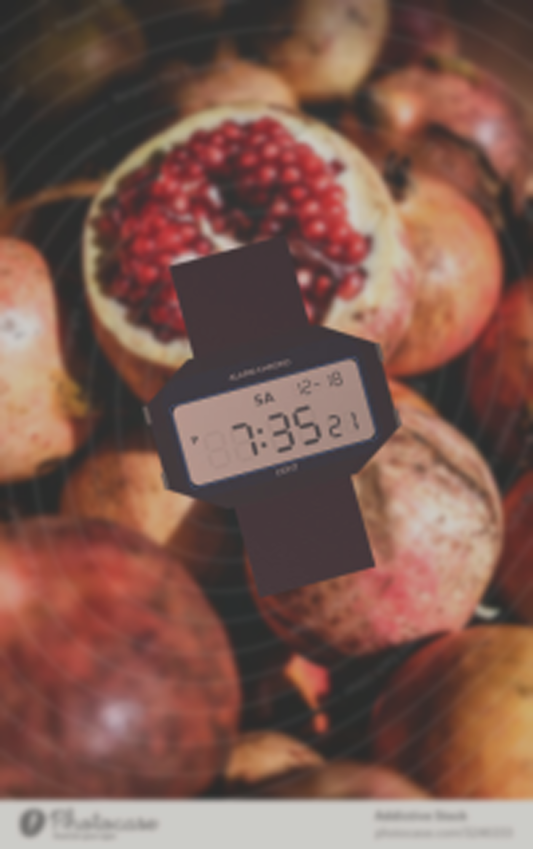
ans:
**7:35:21**
